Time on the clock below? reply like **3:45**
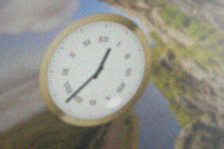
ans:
**12:37**
